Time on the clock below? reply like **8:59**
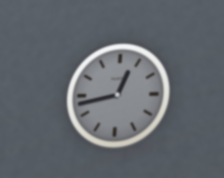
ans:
**12:43**
